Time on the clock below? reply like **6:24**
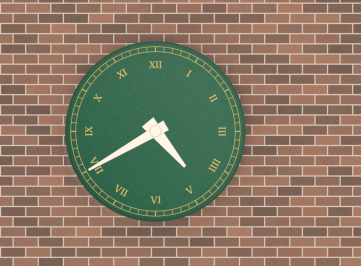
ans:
**4:40**
